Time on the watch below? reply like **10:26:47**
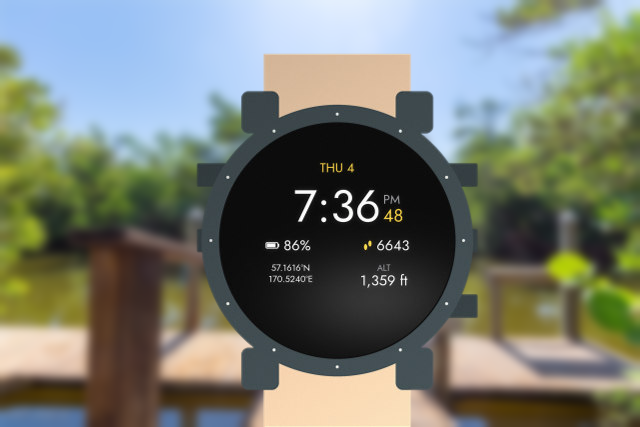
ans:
**7:36:48**
